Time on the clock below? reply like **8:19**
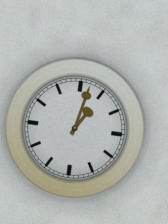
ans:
**1:02**
